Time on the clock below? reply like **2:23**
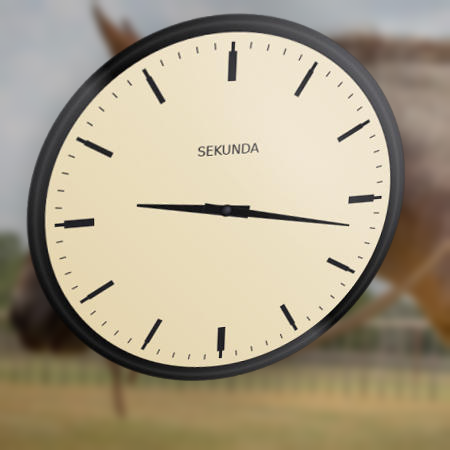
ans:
**9:17**
